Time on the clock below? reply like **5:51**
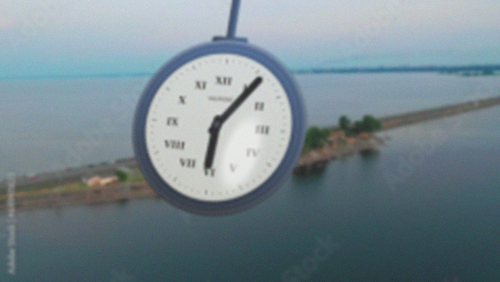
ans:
**6:06**
